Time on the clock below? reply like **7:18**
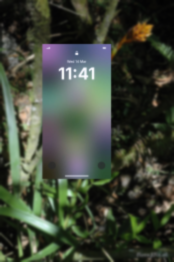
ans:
**11:41**
